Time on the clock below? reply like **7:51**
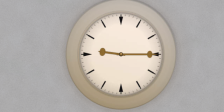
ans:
**9:15**
